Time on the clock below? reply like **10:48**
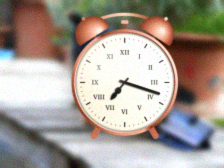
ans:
**7:18**
